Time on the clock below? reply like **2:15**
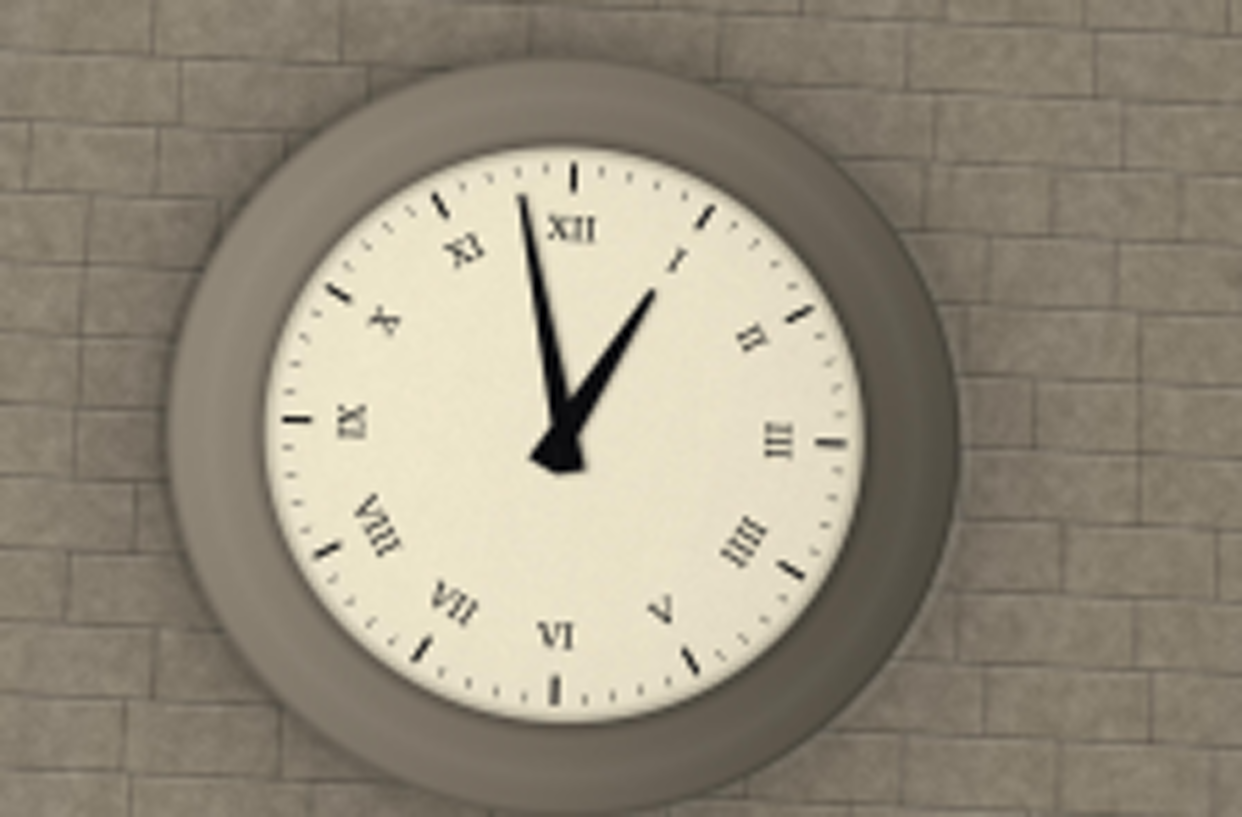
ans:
**12:58**
